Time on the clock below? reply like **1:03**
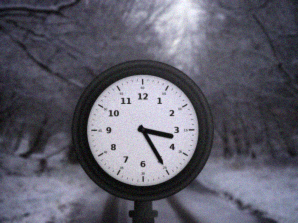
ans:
**3:25**
